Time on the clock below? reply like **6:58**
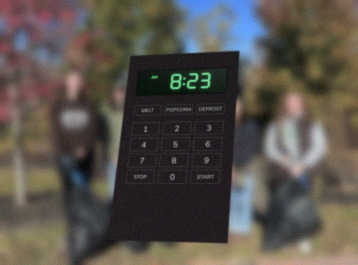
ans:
**8:23**
